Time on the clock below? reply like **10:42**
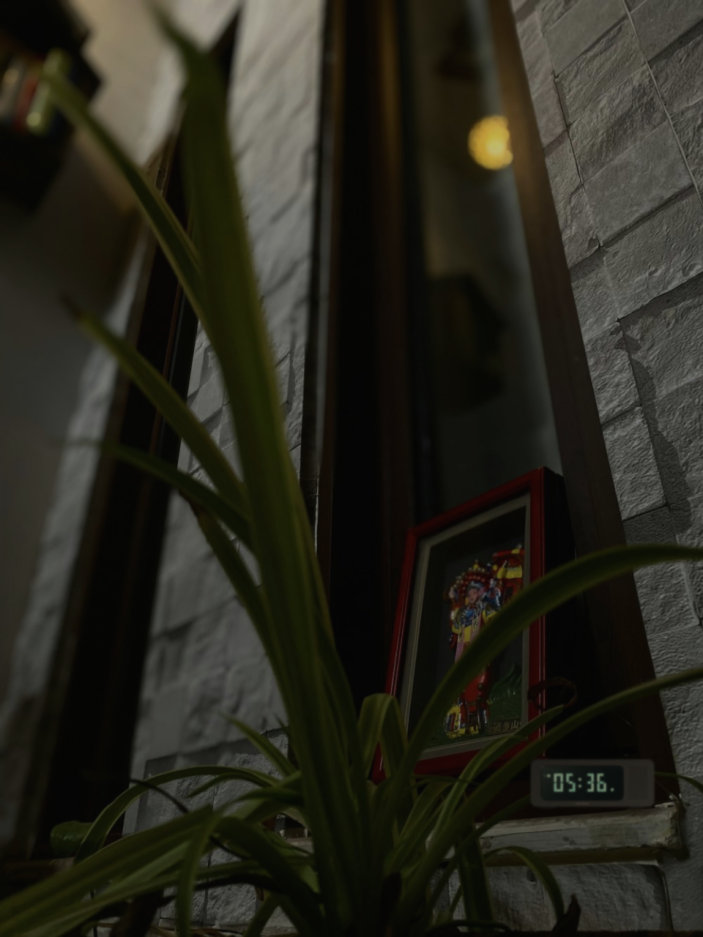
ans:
**5:36**
